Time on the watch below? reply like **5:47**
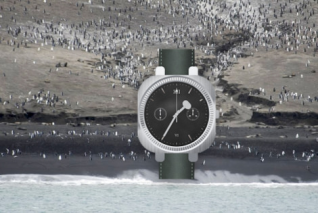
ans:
**1:35**
